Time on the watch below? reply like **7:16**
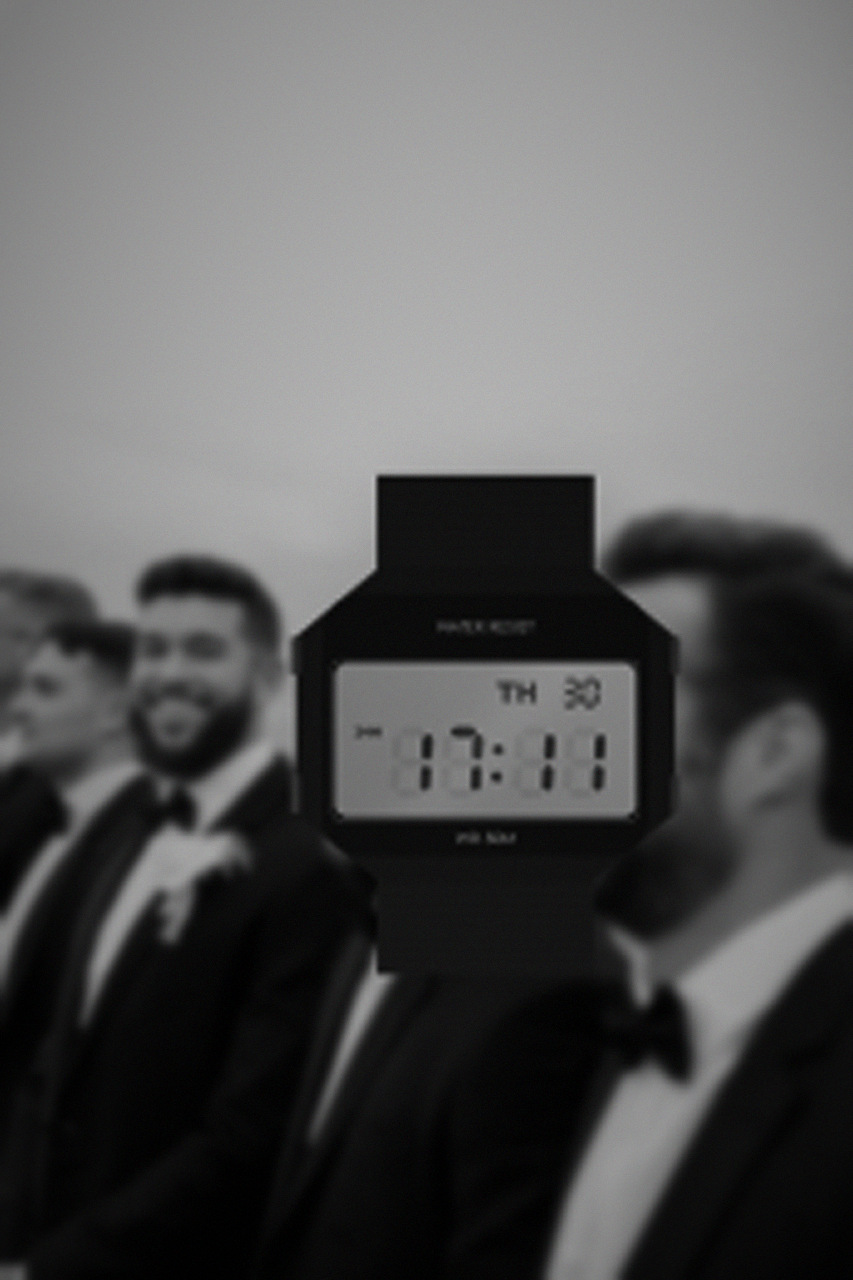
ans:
**17:11**
